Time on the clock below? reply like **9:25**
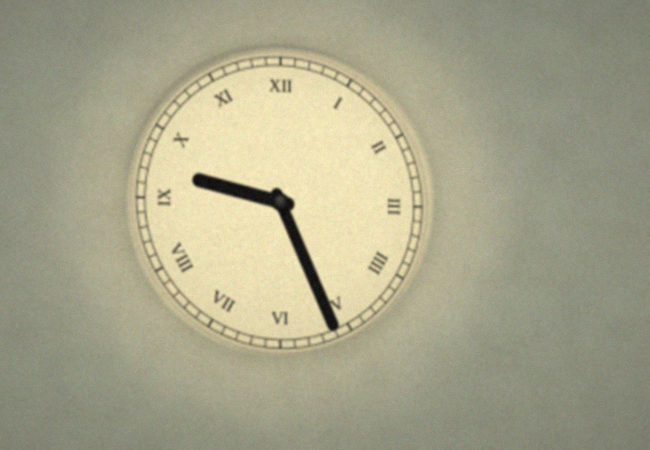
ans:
**9:26**
